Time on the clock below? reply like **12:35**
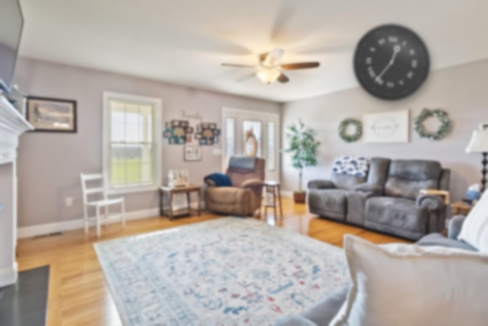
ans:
**12:36**
